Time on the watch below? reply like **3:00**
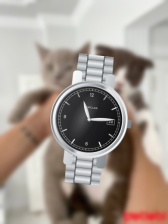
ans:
**11:14**
